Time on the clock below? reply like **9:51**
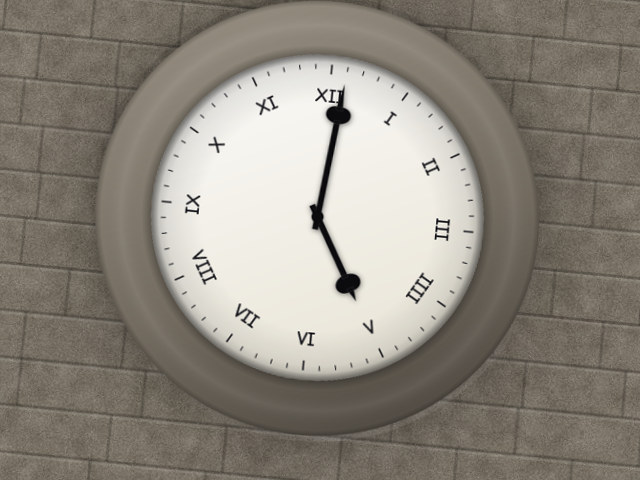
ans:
**5:01**
